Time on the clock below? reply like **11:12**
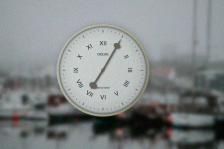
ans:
**7:05**
